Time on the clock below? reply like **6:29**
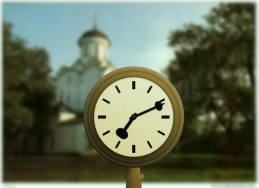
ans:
**7:11**
